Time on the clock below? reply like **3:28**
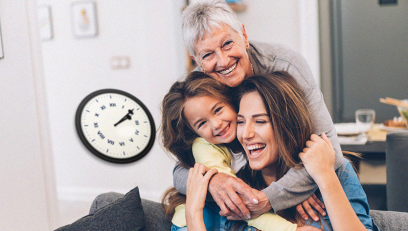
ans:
**2:09**
